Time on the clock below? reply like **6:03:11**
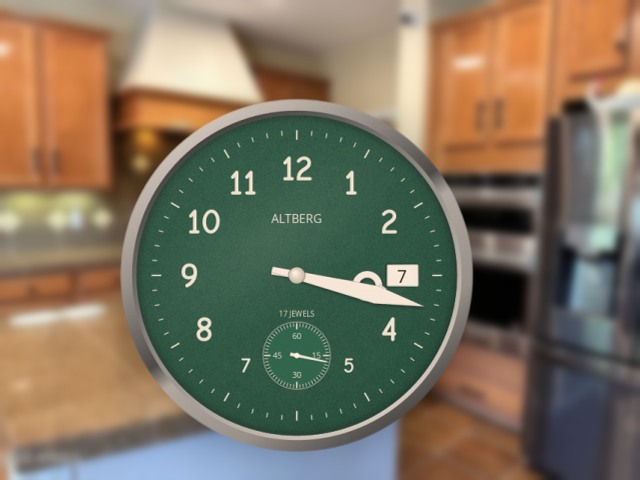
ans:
**3:17:17**
